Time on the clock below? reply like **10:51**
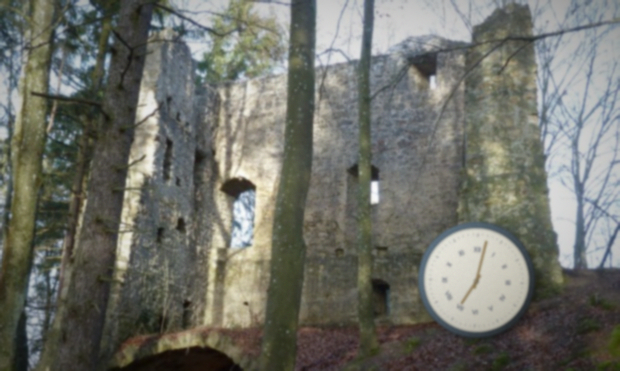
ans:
**7:02**
